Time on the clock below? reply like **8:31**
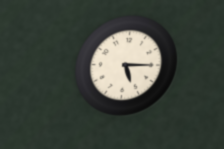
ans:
**5:15**
